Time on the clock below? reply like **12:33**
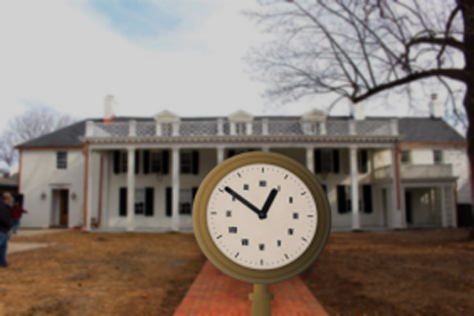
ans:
**12:51**
